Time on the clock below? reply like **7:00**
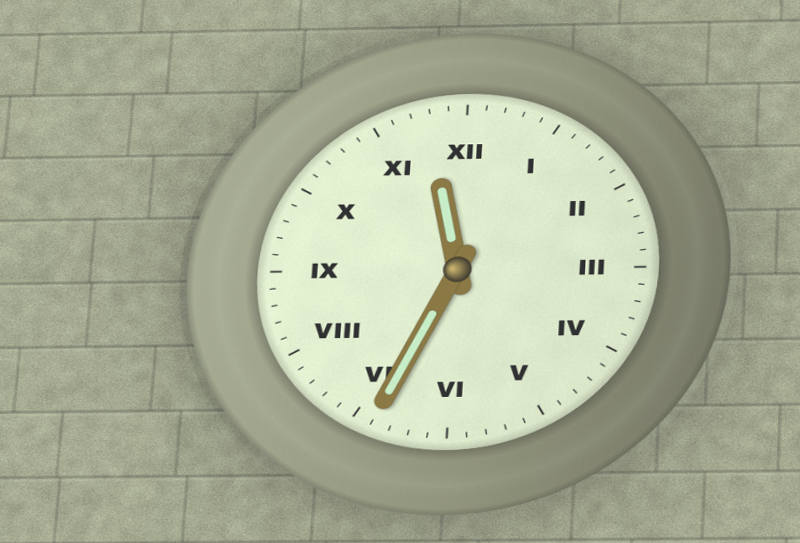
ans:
**11:34**
